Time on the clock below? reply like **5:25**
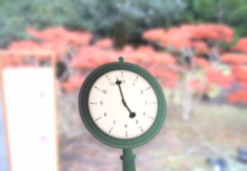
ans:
**4:58**
